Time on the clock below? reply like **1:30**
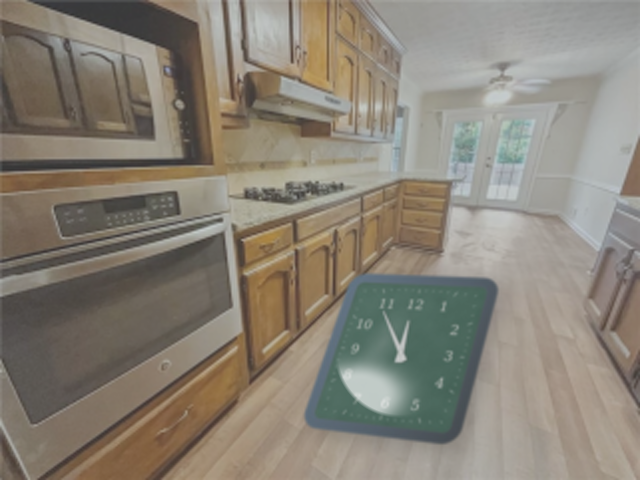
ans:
**11:54**
